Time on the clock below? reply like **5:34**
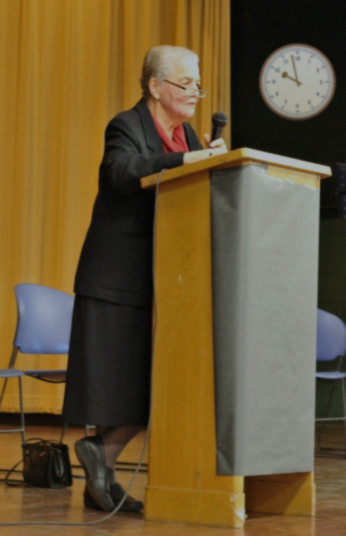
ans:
**9:58**
